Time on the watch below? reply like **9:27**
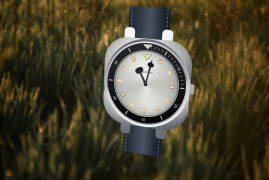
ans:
**11:02**
